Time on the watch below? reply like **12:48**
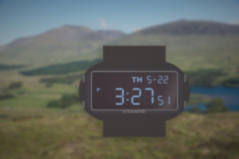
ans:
**3:27**
